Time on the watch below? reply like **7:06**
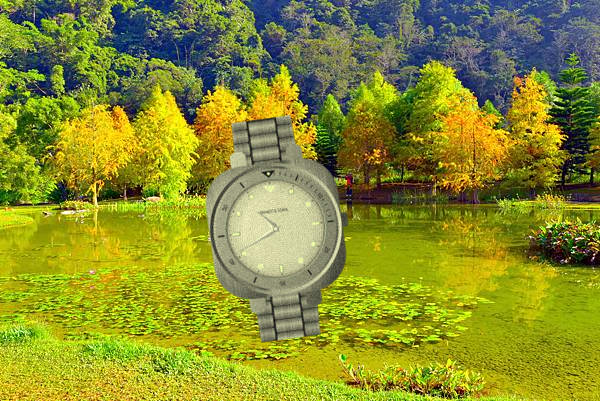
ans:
**10:41**
